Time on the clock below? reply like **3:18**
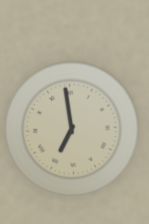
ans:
**6:59**
